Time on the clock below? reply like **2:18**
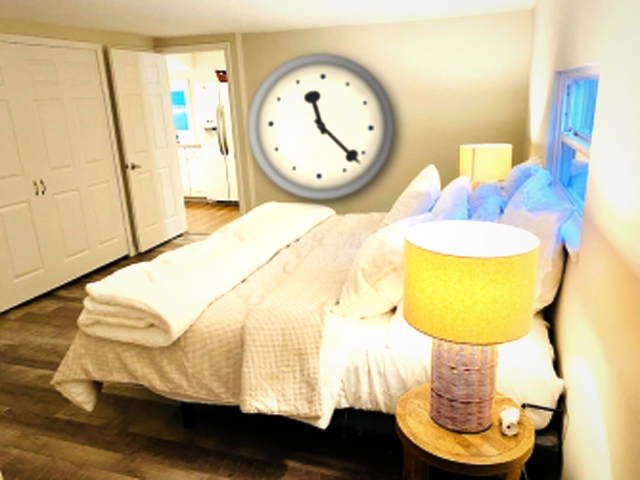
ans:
**11:22**
